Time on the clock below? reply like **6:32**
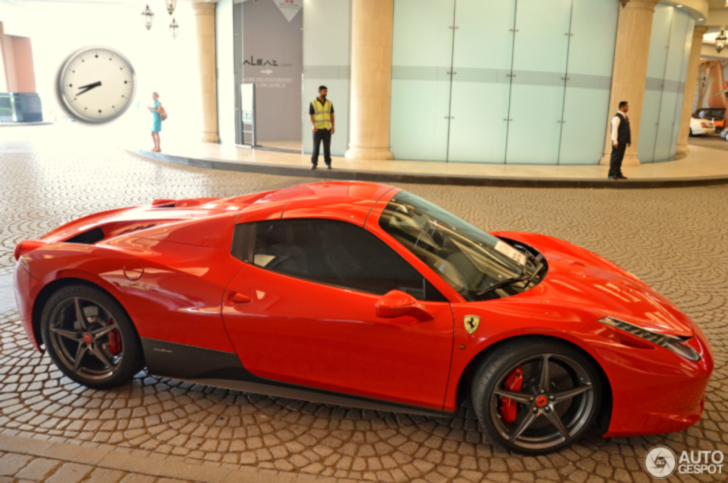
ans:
**8:41**
